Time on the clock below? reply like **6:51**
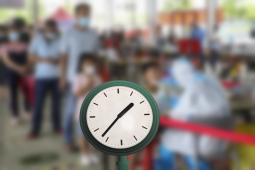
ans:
**1:37**
